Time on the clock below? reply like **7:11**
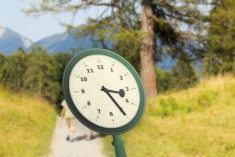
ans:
**3:25**
